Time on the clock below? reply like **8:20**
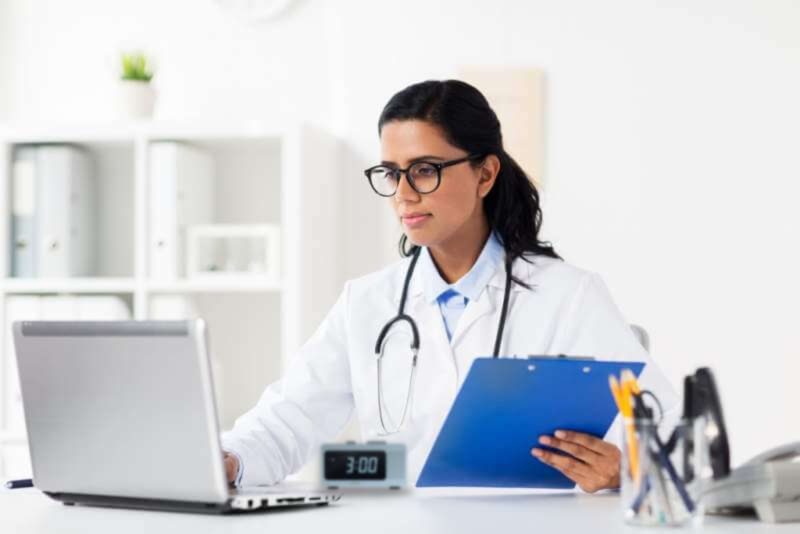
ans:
**3:00**
